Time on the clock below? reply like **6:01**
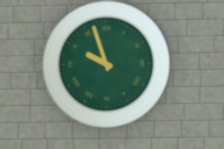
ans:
**9:57**
